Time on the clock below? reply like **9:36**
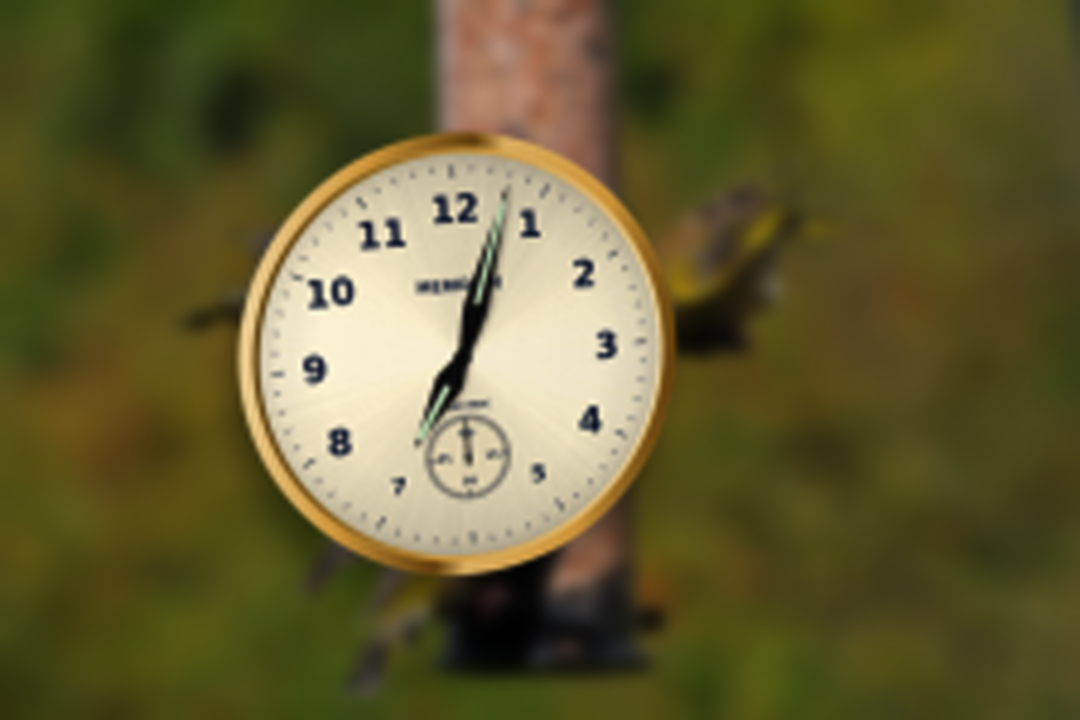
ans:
**7:03**
